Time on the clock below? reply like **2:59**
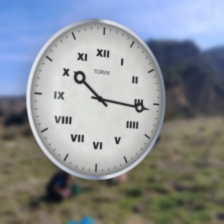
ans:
**10:16**
